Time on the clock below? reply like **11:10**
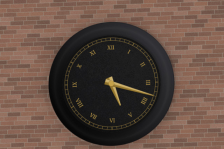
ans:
**5:18**
